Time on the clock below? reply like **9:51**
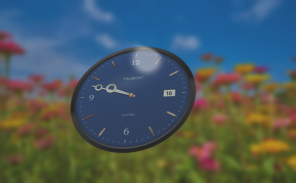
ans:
**9:48**
